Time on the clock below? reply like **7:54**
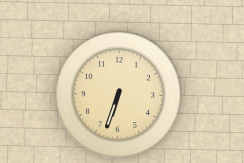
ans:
**6:33**
